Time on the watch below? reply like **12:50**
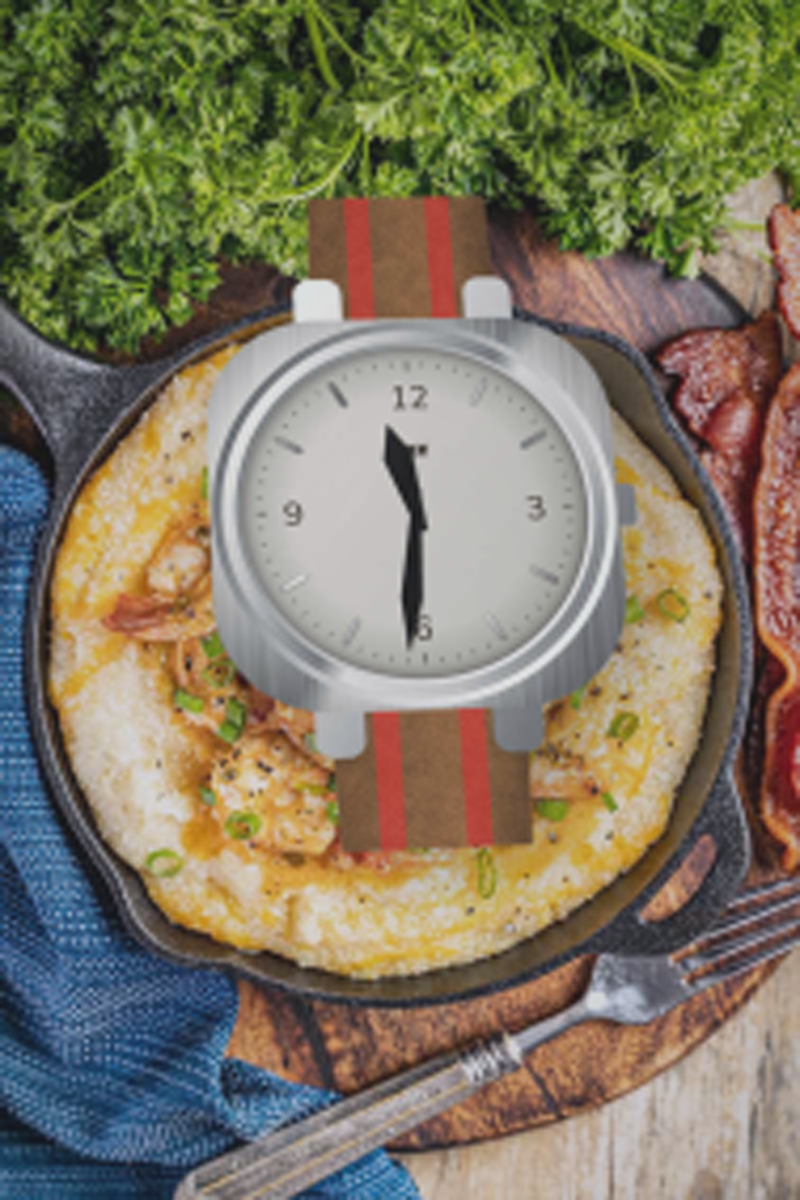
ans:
**11:31**
